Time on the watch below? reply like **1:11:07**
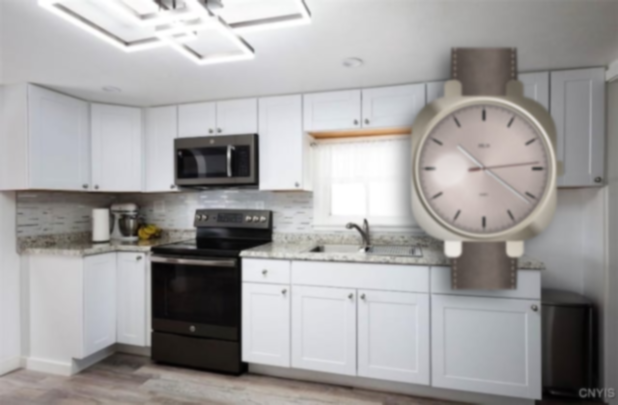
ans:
**10:21:14**
